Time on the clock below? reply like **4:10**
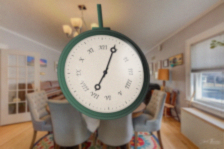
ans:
**7:04**
